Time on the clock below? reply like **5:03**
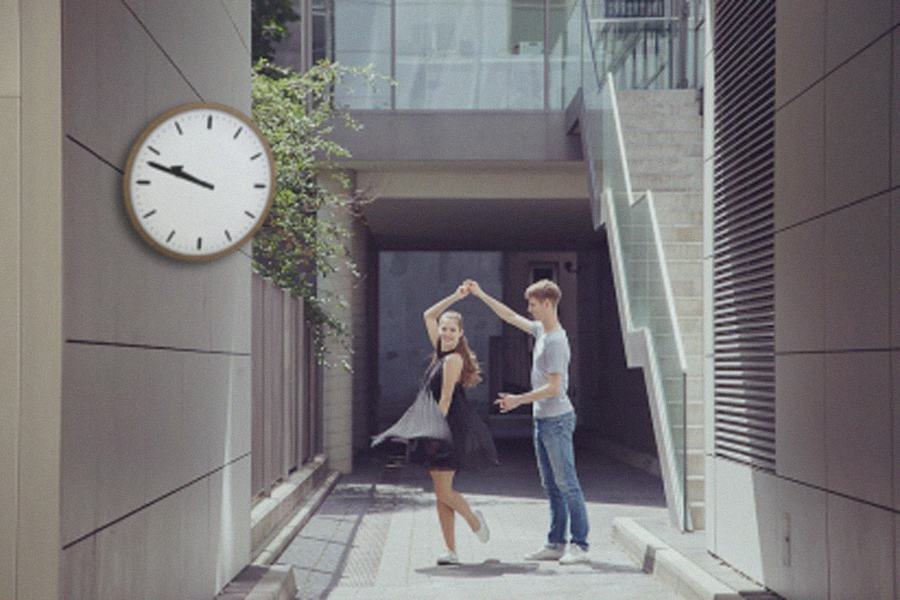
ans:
**9:48**
